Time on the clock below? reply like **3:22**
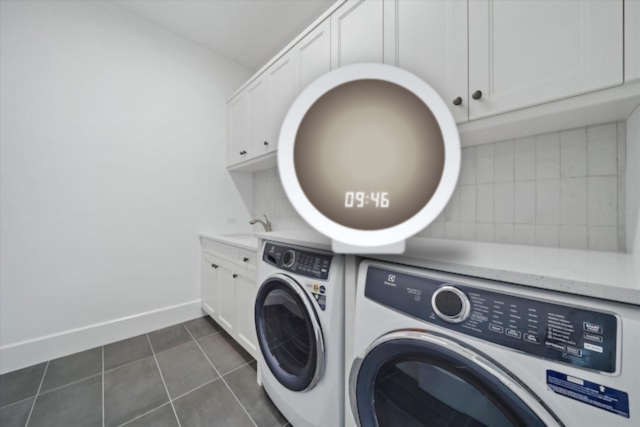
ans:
**9:46**
